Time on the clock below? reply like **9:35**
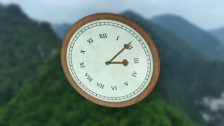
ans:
**3:09**
